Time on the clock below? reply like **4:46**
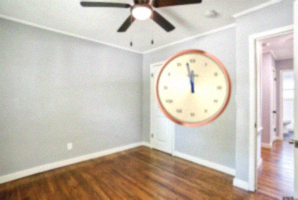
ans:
**11:58**
